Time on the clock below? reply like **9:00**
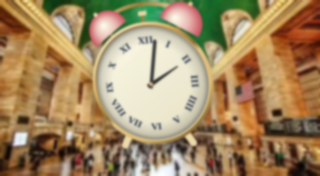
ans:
**2:02**
